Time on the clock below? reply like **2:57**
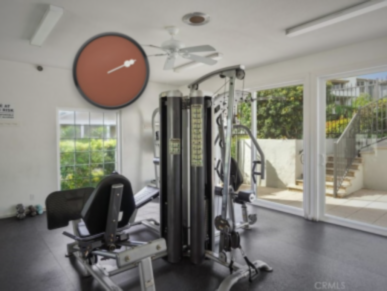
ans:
**2:11**
